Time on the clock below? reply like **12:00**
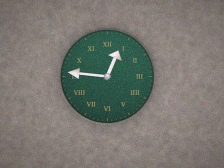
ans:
**12:46**
